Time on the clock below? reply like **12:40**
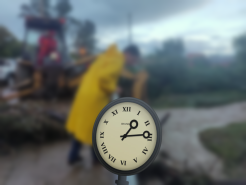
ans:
**1:14**
